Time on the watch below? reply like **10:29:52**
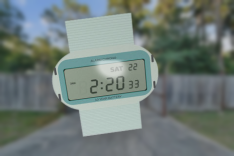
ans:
**2:20:33**
